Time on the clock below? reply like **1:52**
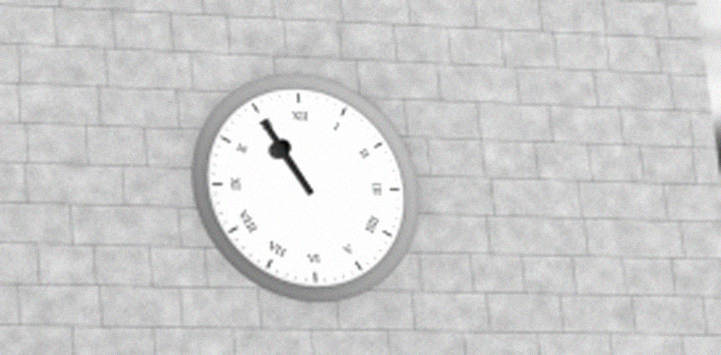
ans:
**10:55**
